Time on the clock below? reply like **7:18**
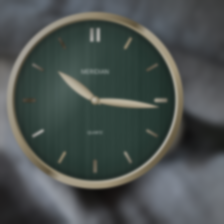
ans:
**10:16**
